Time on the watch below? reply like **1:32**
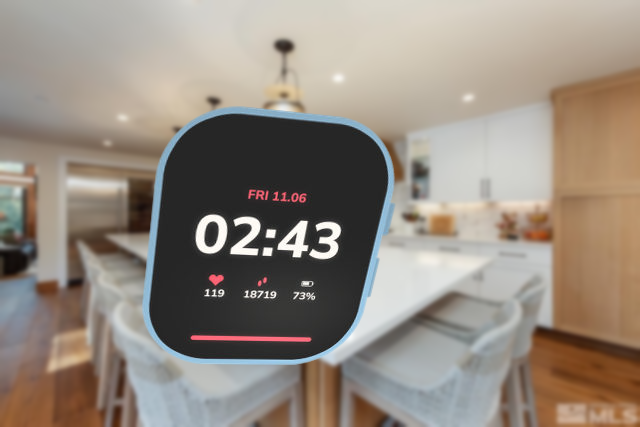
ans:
**2:43**
